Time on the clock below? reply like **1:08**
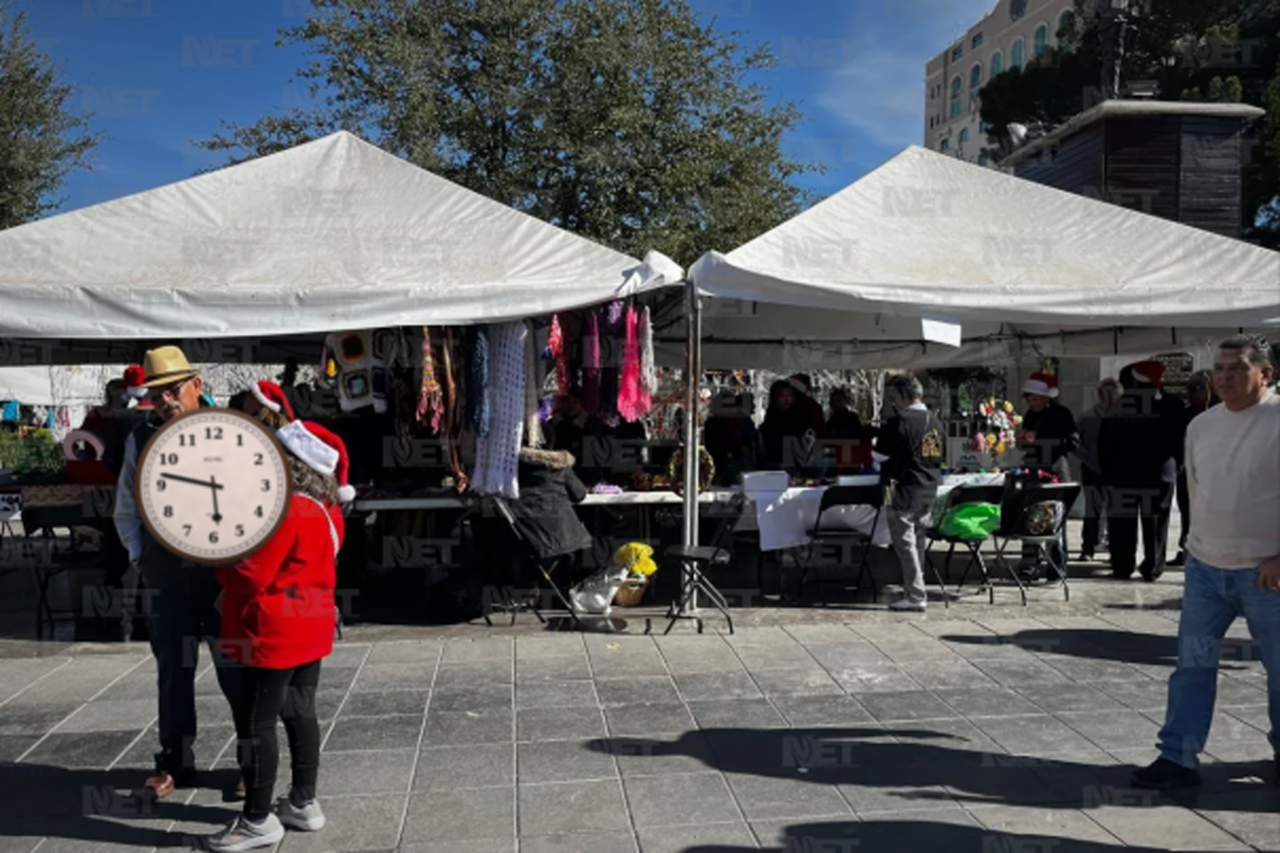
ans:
**5:47**
